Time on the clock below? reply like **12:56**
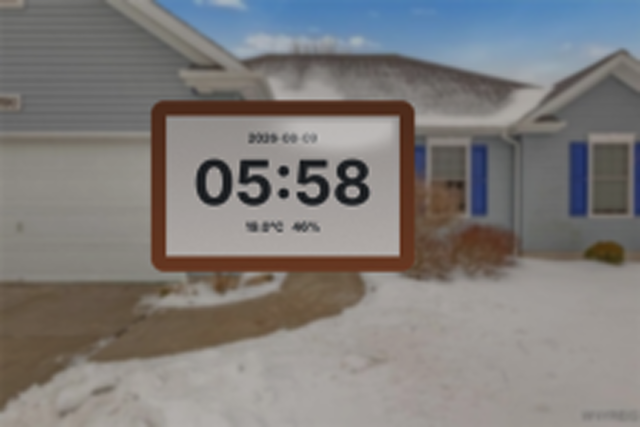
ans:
**5:58**
